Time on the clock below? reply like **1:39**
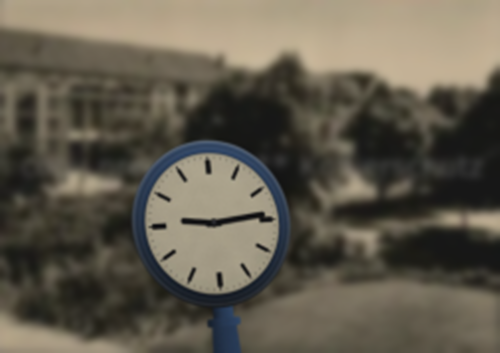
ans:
**9:14**
